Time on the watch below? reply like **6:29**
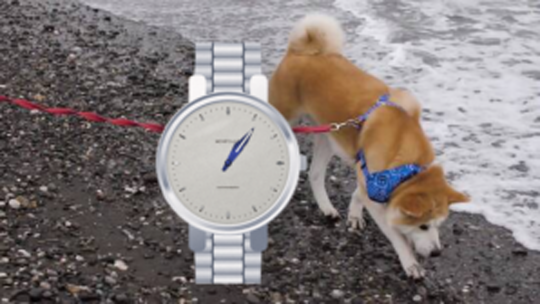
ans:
**1:06**
